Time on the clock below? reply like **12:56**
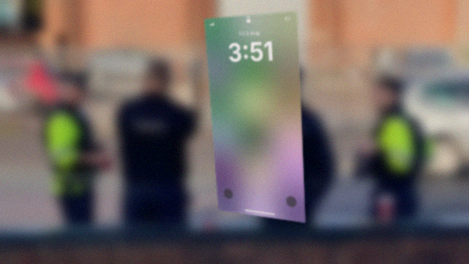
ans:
**3:51**
